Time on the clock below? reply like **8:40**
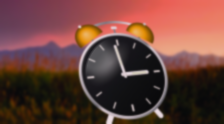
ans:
**2:59**
